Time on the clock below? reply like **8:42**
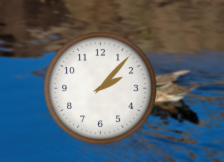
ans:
**2:07**
